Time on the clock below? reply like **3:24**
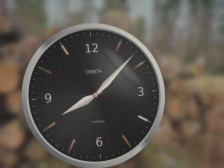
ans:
**8:08**
